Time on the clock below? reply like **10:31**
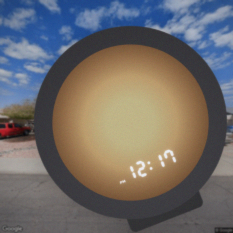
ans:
**12:17**
